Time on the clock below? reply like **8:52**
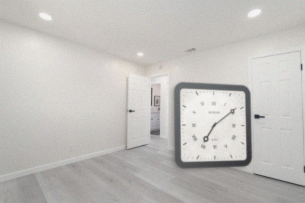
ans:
**7:09**
